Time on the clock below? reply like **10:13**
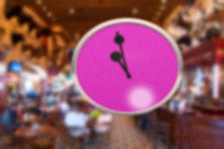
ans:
**10:58**
